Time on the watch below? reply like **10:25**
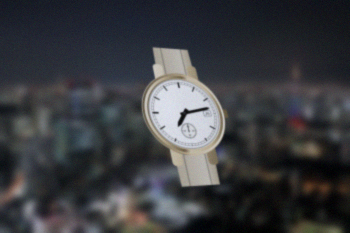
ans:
**7:13**
